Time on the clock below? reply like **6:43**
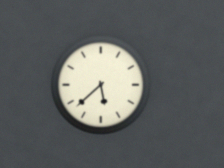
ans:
**5:38**
